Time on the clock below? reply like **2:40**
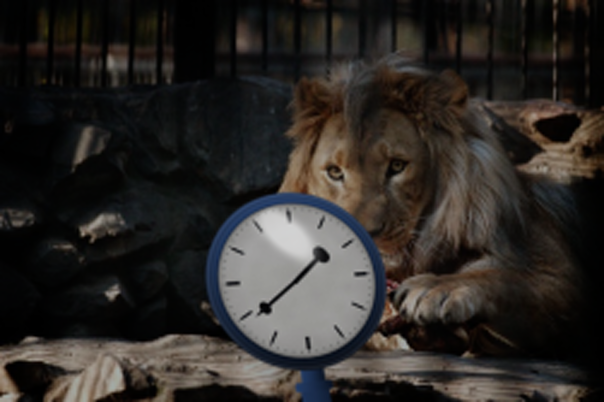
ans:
**1:39**
